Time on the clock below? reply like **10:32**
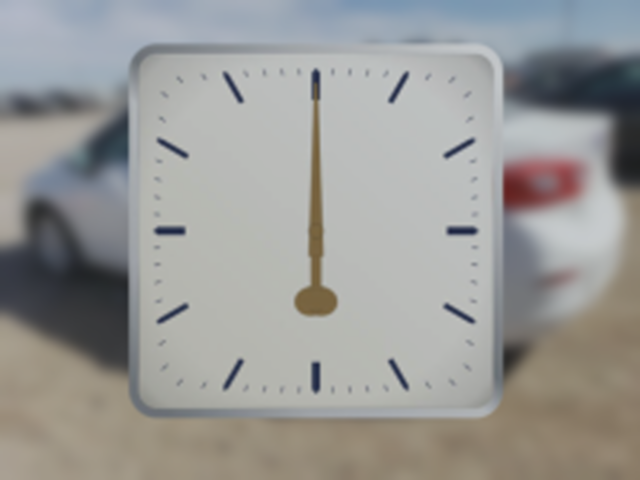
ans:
**6:00**
